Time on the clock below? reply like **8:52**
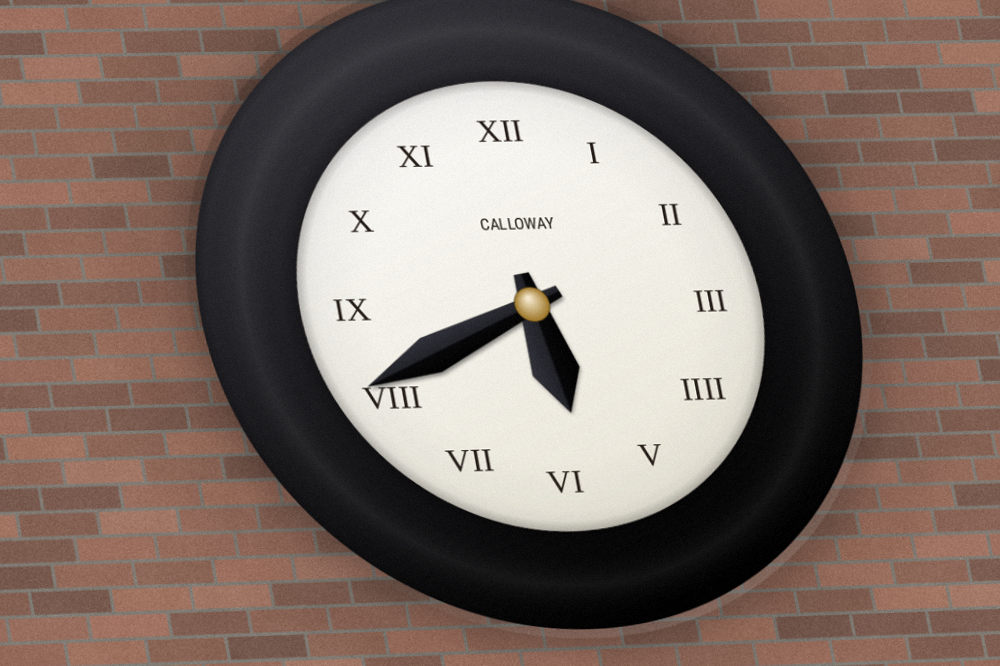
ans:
**5:41**
